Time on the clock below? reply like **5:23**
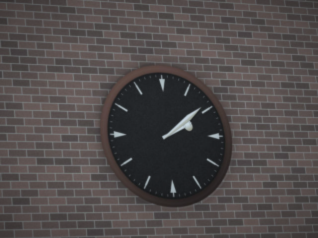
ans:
**2:09**
